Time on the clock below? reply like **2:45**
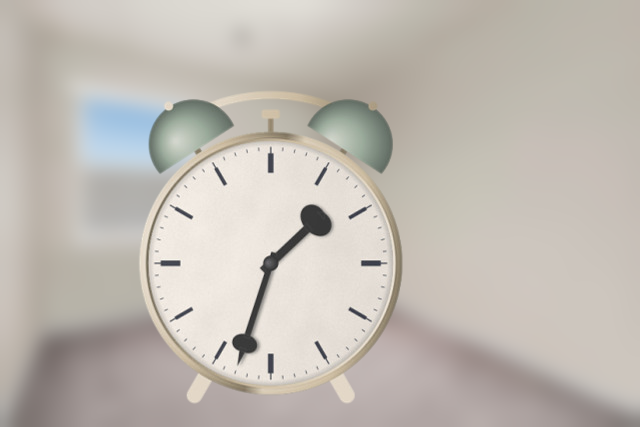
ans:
**1:33**
